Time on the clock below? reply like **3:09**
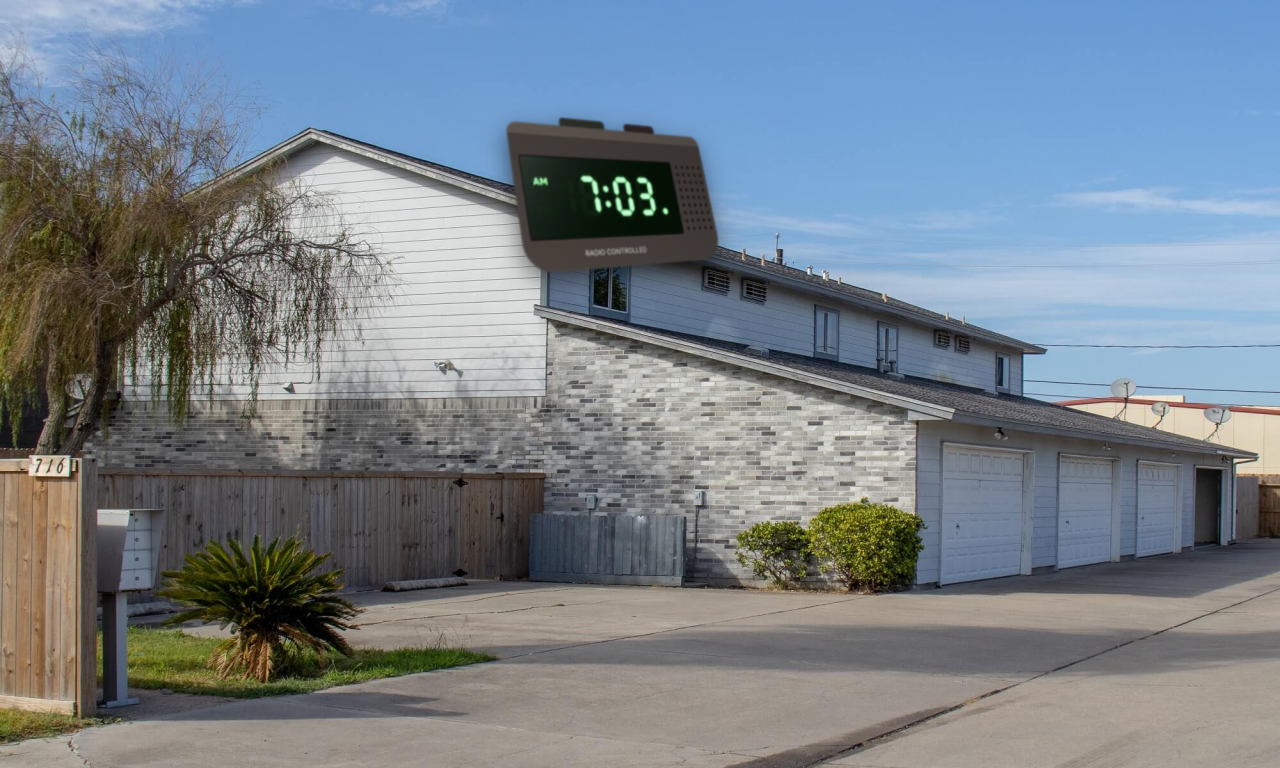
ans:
**7:03**
